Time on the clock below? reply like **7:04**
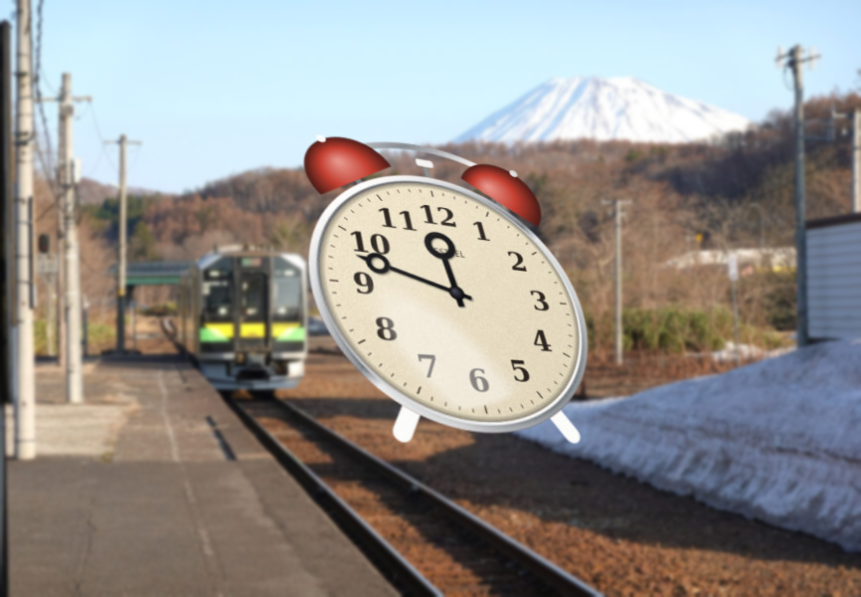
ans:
**11:48**
